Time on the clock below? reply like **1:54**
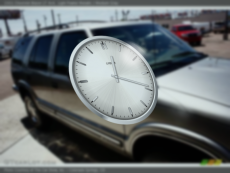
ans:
**12:19**
